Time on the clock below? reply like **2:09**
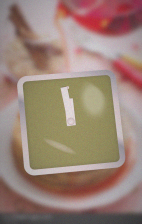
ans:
**11:59**
